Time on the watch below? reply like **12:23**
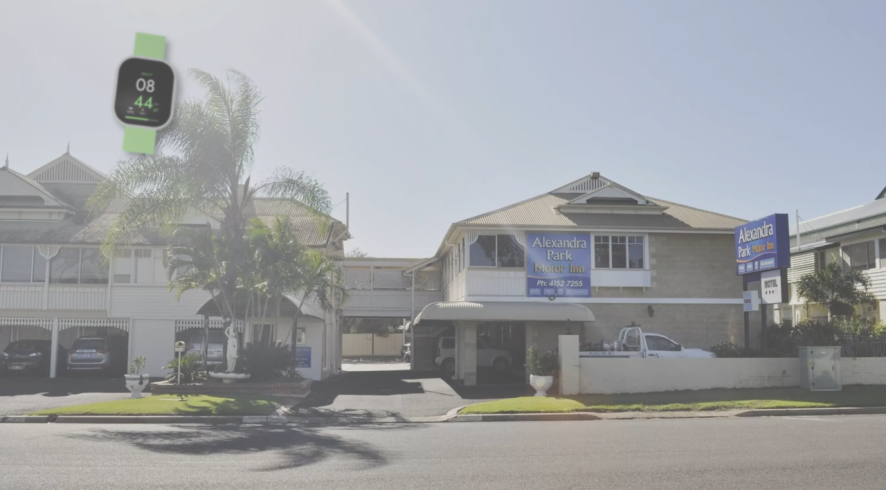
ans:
**8:44**
